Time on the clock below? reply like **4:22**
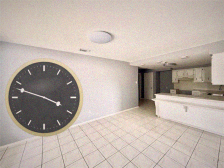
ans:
**3:48**
